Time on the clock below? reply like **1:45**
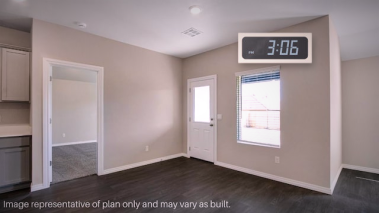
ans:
**3:06**
